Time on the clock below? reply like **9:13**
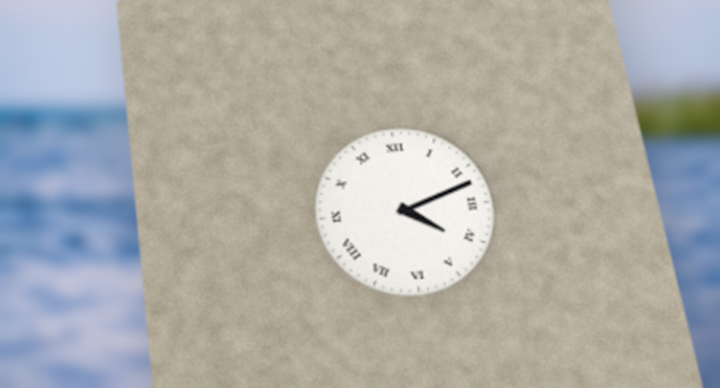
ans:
**4:12**
